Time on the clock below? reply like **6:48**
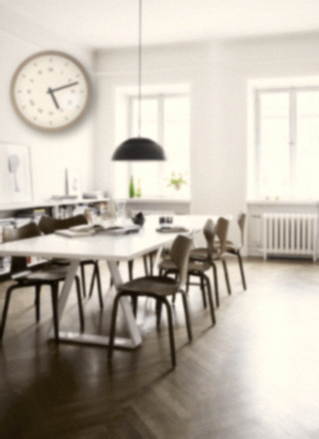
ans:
**5:12**
